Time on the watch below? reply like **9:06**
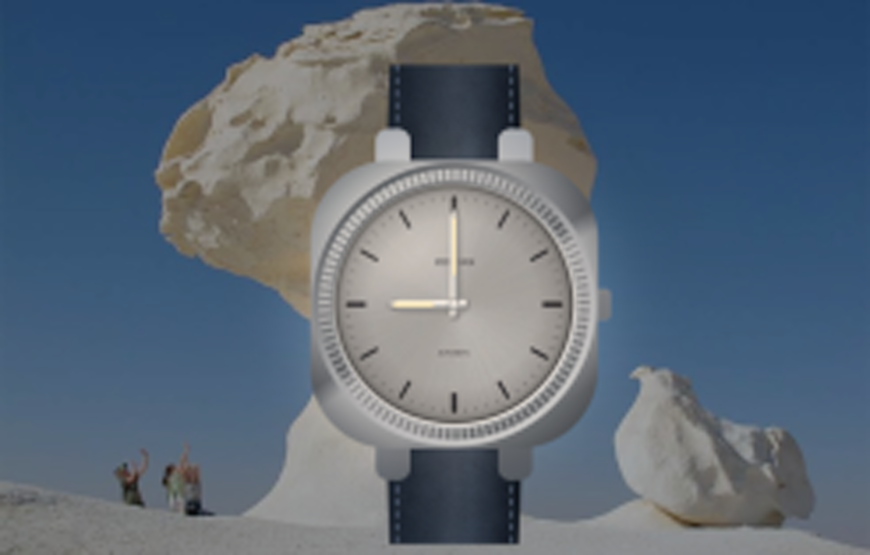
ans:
**9:00**
